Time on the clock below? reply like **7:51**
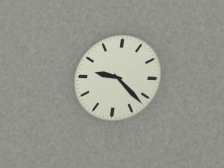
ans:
**9:22**
